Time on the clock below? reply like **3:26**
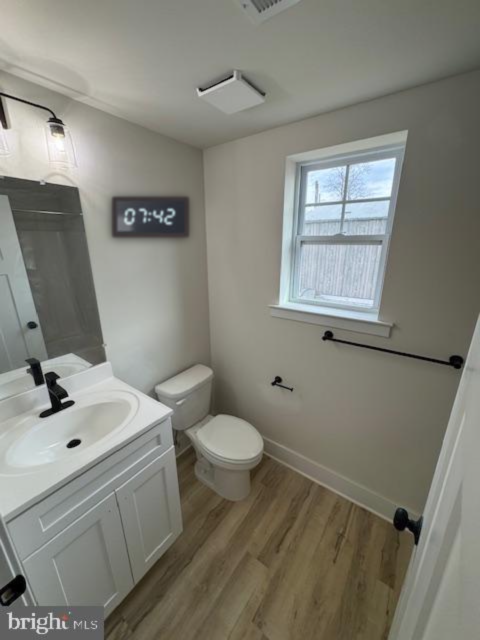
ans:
**7:42**
